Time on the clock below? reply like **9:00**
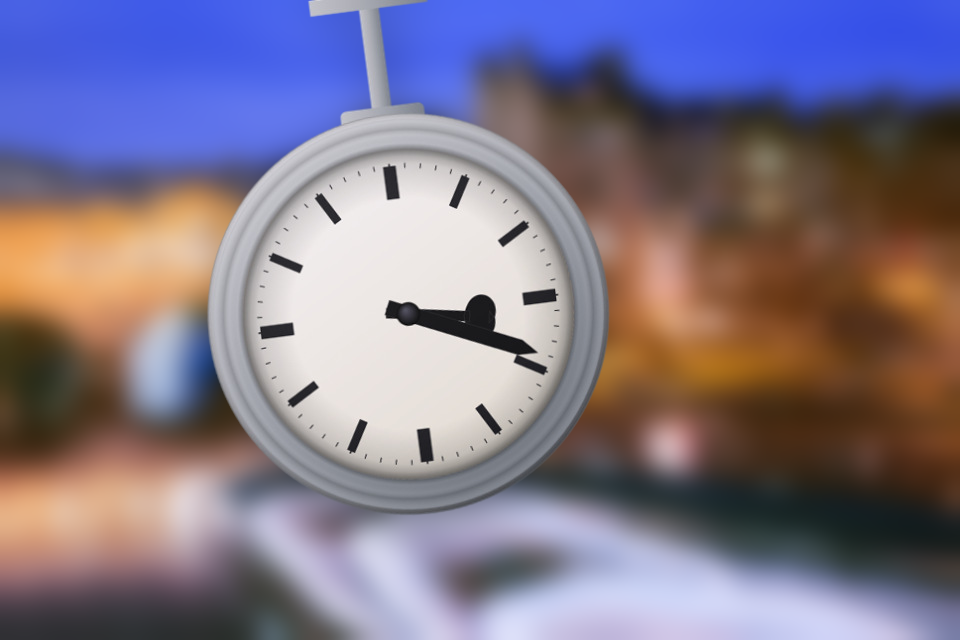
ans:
**3:19**
